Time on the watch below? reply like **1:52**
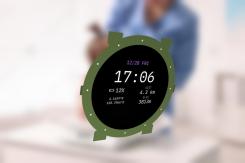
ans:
**17:06**
